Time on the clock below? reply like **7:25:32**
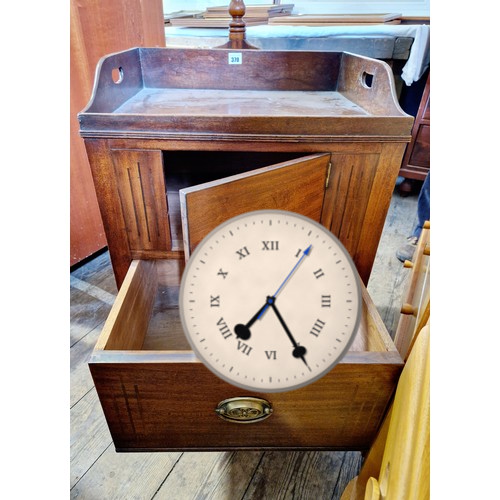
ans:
**7:25:06**
